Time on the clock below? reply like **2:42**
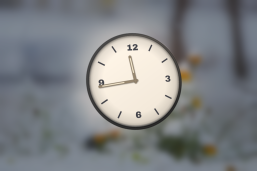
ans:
**11:44**
